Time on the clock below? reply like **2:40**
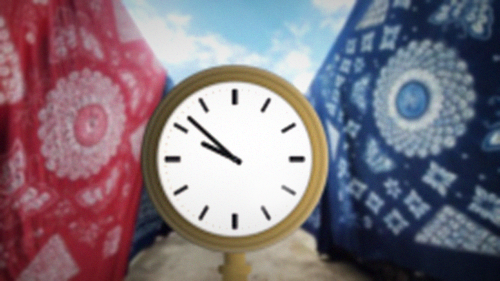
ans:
**9:52**
